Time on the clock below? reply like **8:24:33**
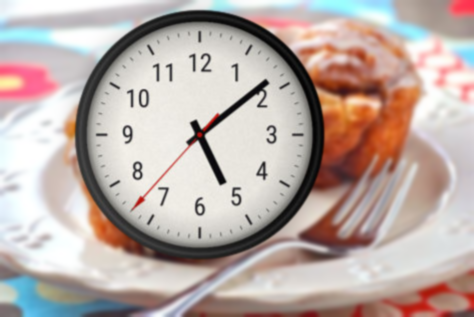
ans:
**5:08:37**
